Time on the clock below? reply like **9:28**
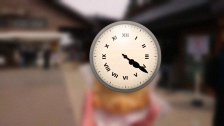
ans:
**4:21**
